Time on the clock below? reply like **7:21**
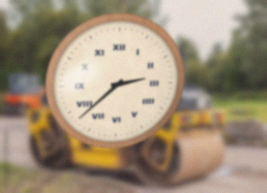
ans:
**2:38**
